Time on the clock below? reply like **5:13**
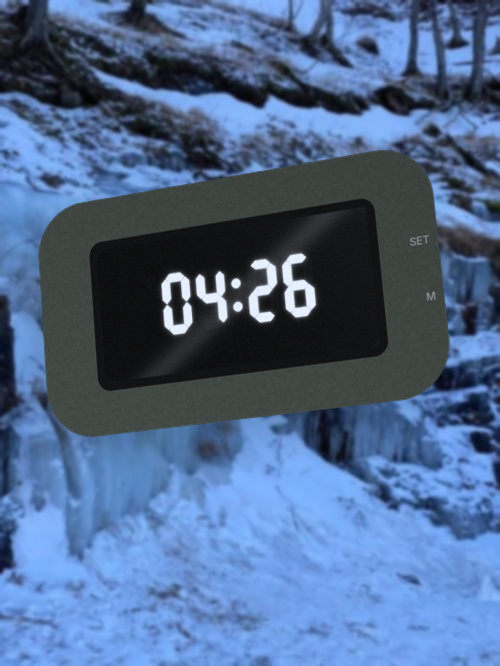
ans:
**4:26**
